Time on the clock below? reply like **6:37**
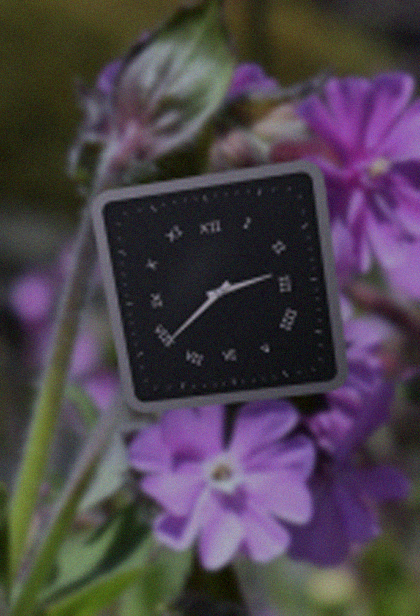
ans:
**2:39**
